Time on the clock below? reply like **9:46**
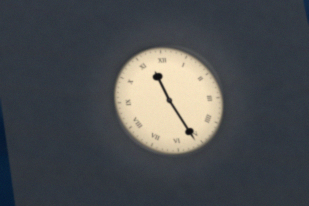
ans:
**11:26**
